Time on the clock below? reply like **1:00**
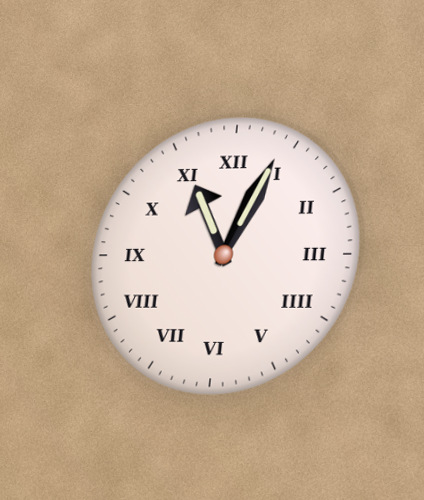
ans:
**11:04**
